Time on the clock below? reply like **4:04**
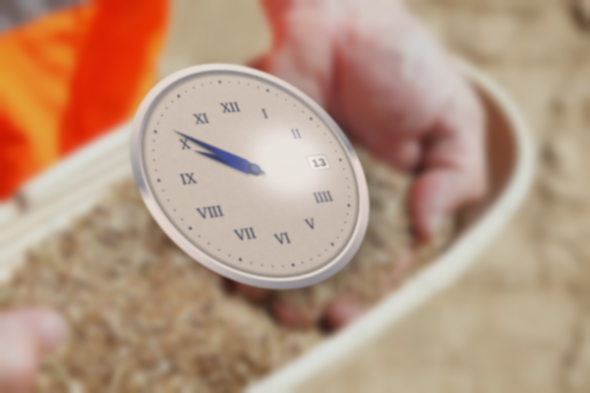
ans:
**9:51**
